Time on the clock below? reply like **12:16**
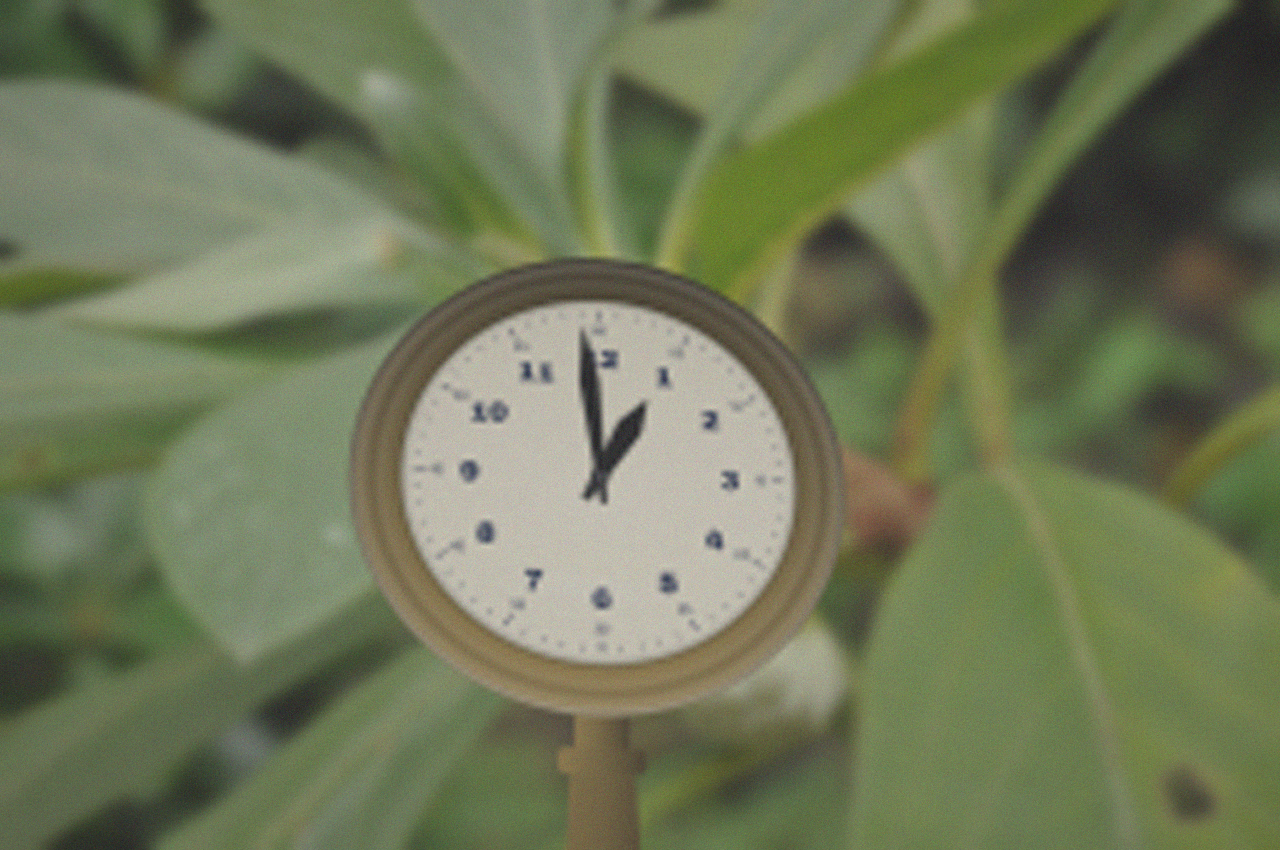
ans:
**12:59**
